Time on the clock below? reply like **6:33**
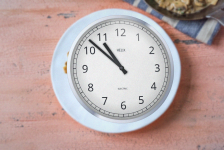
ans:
**10:52**
